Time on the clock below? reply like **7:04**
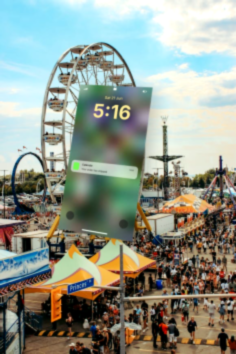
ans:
**5:16**
